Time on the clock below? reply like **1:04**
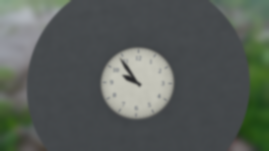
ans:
**9:54**
